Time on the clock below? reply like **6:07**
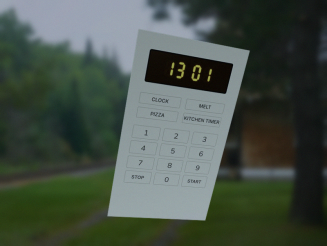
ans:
**13:01**
